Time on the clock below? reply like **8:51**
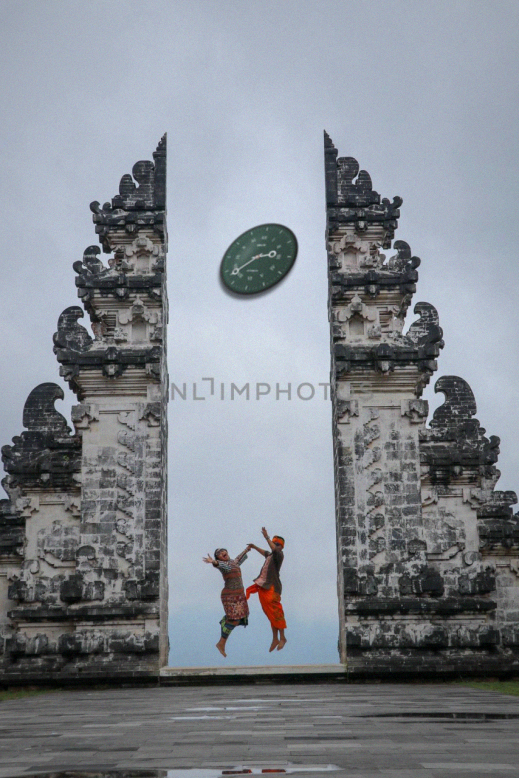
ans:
**2:38**
